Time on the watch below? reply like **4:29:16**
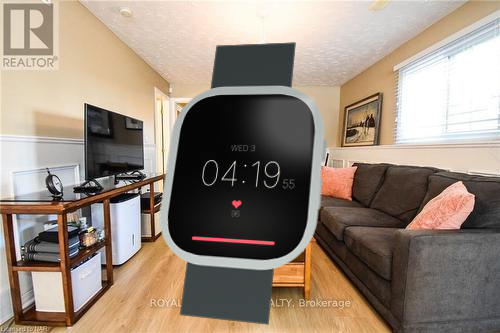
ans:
**4:19:55**
